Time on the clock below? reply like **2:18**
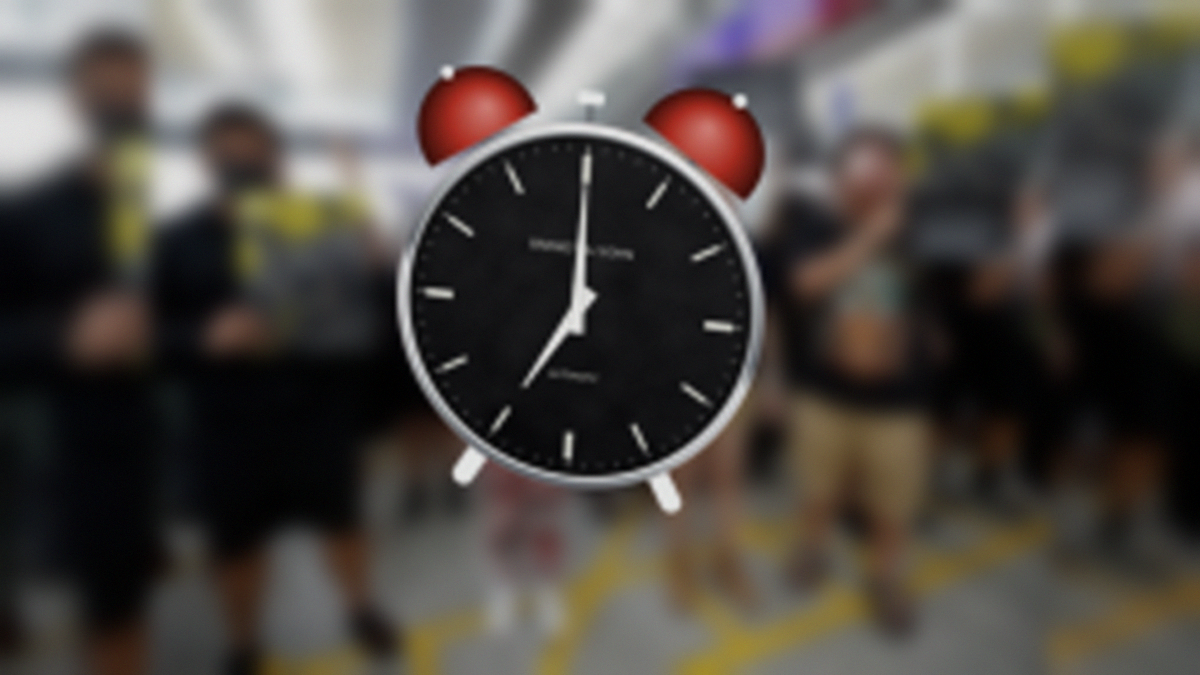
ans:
**7:00**
